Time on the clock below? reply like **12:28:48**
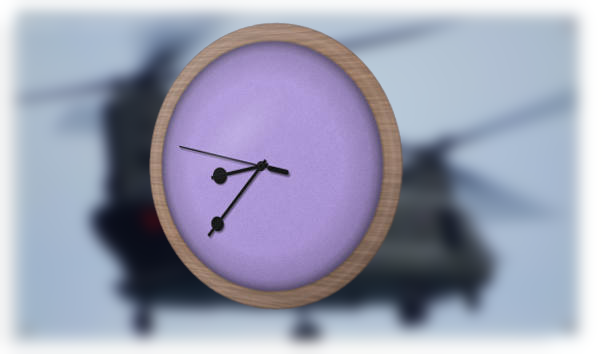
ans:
**8:36:47**
